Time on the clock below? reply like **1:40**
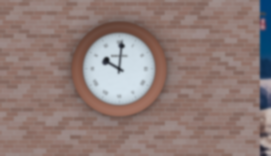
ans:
**10:01**
